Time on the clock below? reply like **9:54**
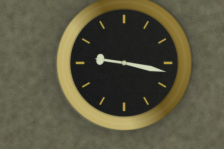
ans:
**9:17**
